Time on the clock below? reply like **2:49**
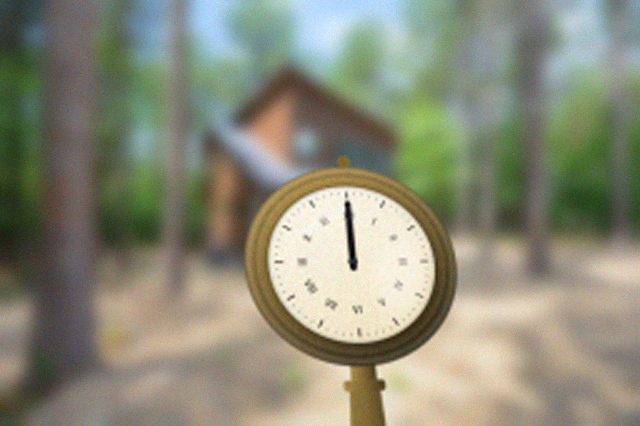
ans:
**12:00**
